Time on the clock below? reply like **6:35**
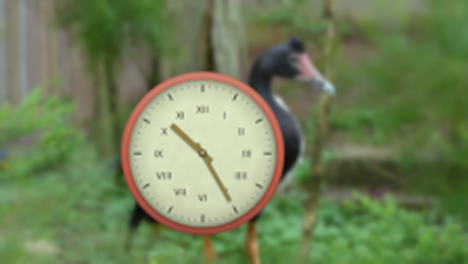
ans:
**10:25**
